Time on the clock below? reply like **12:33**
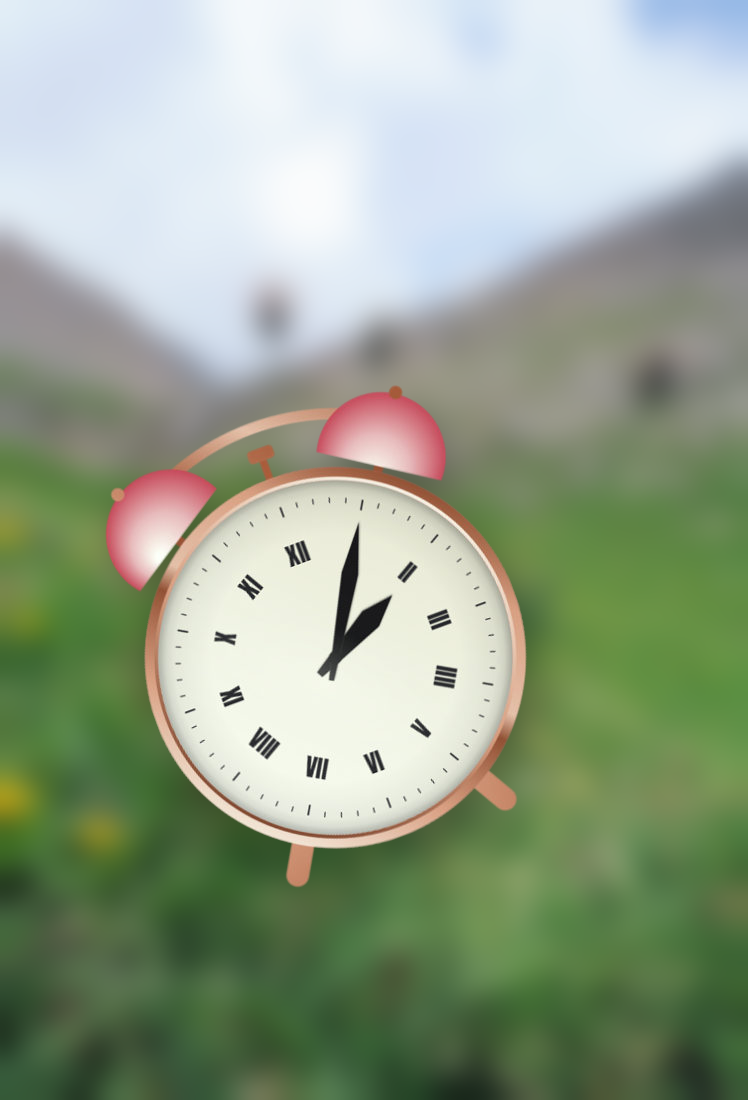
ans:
**2:05**
